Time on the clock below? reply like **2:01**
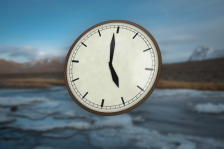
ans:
**4:59**
